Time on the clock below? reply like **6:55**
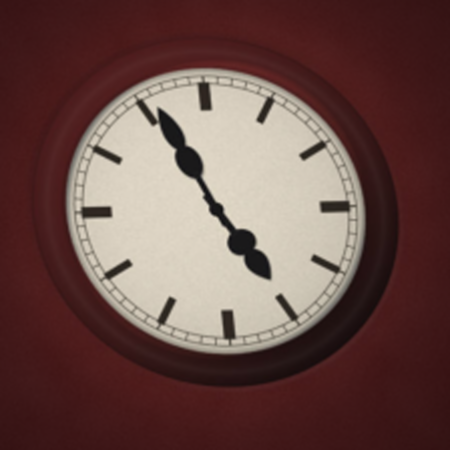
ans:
**4:56**
